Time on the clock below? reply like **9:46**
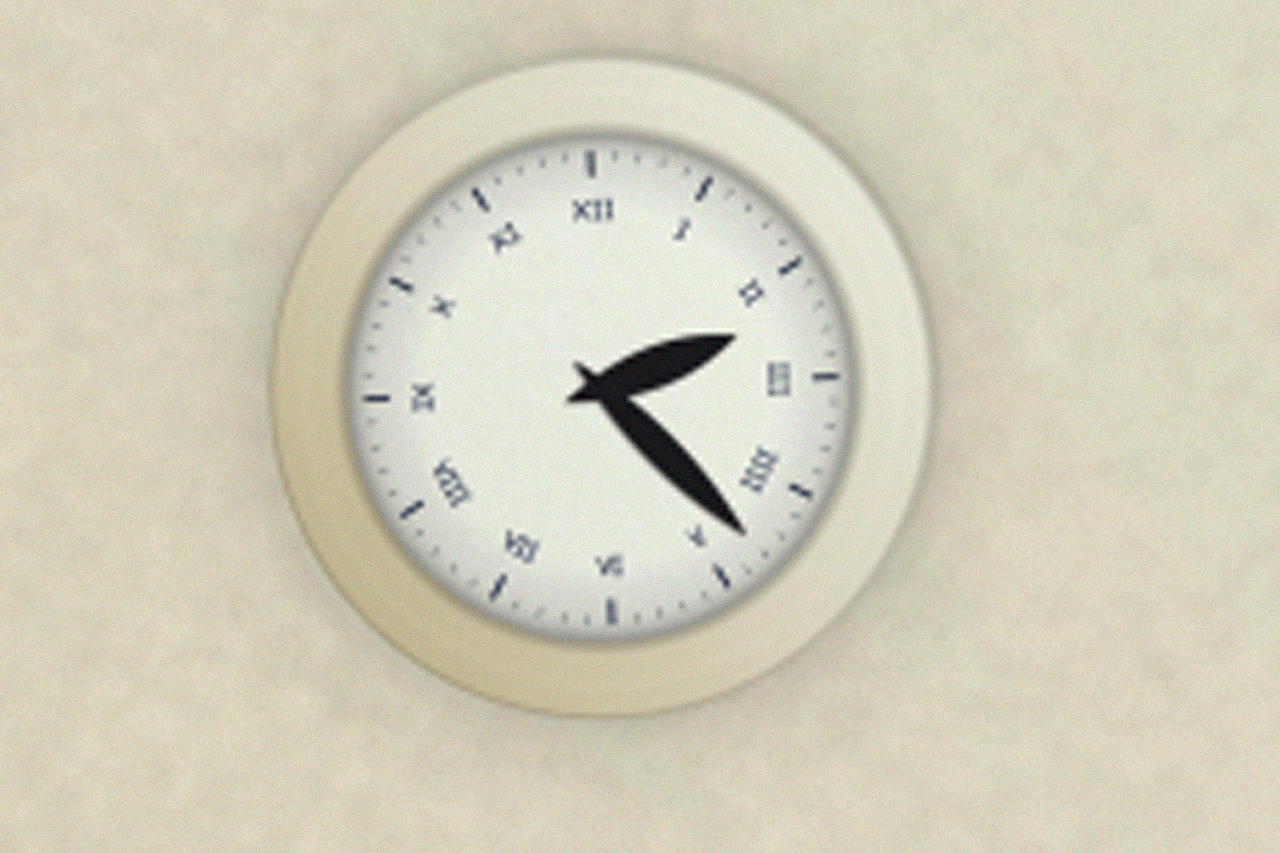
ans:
**2:23**
